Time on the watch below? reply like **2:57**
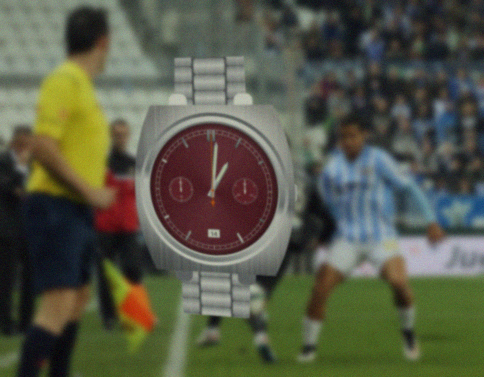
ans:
**1:01**
